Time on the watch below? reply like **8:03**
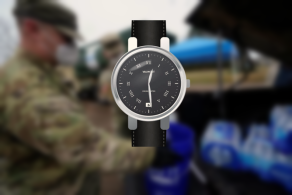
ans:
**12:29**
